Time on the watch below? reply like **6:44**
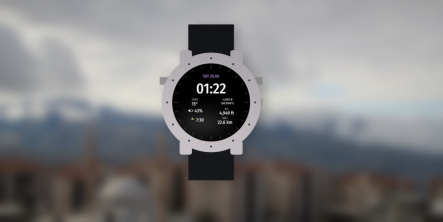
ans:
**1:22**
